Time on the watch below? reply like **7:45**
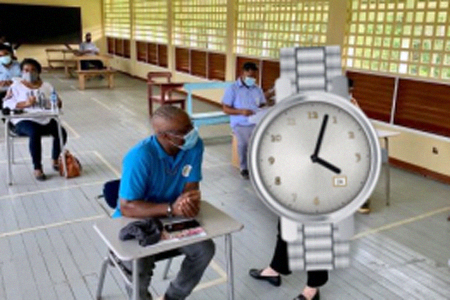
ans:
**4:03**
